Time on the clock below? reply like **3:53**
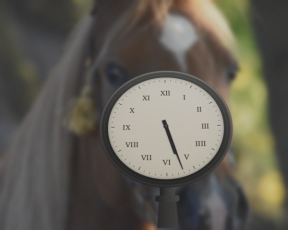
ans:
**5:27**
